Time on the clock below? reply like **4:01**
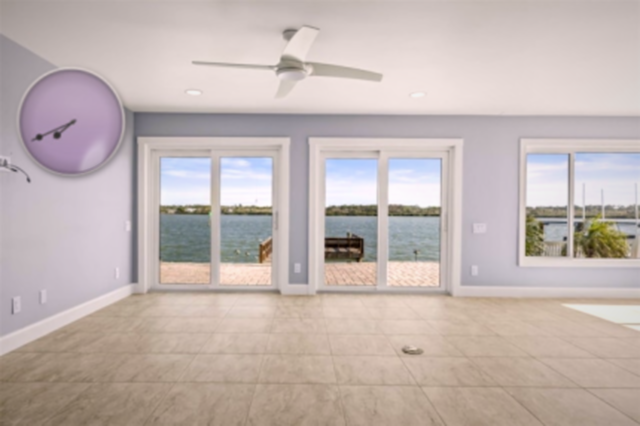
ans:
**7:41**
